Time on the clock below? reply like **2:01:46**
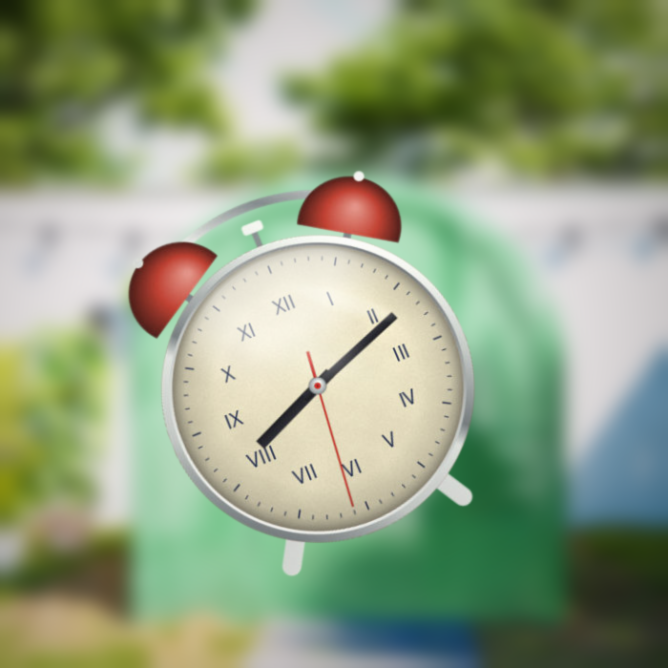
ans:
**8:11:31**
